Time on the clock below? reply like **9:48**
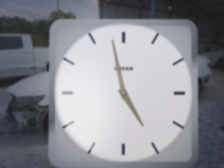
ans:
**4:58**
